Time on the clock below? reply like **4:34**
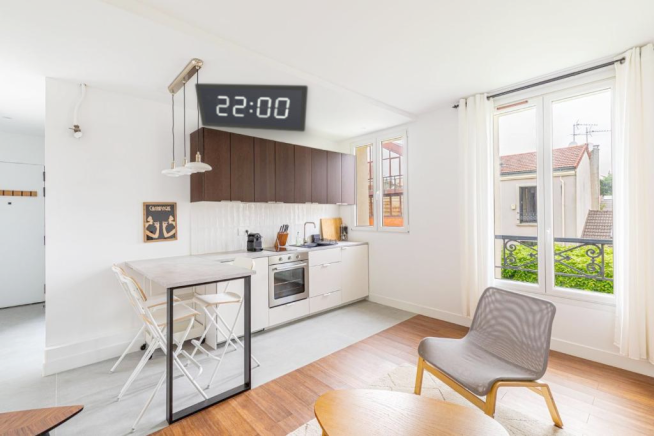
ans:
**22:00**
